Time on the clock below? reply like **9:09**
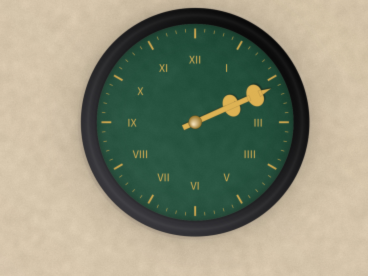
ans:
**2:11**
